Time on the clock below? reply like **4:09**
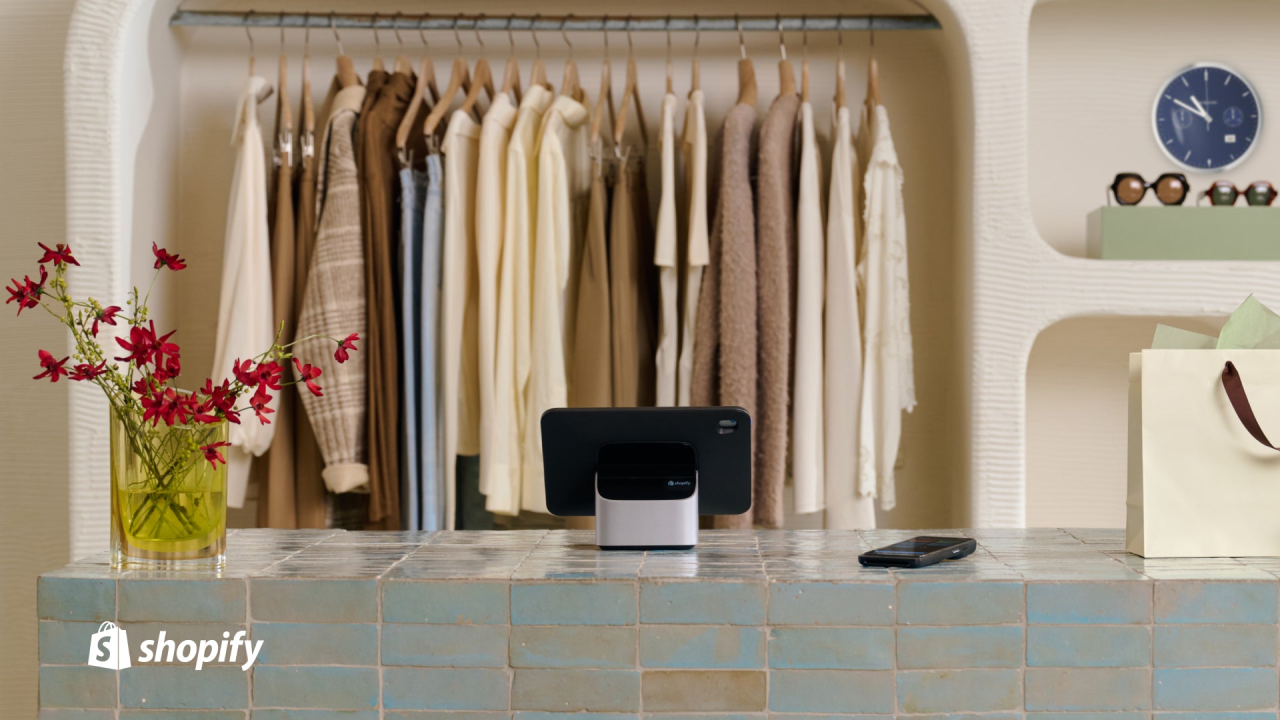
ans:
**10:50**
